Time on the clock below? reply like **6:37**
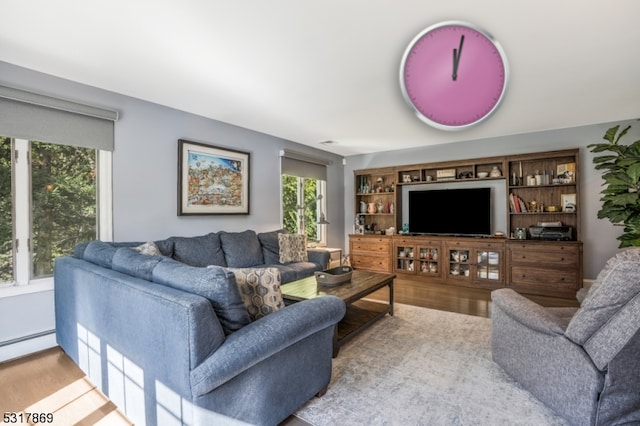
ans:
**12:02**
